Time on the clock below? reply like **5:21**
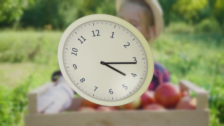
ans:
**4:16**
